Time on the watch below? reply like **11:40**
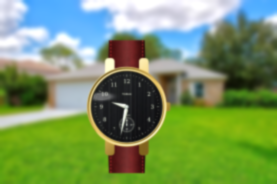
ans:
**9:32**
